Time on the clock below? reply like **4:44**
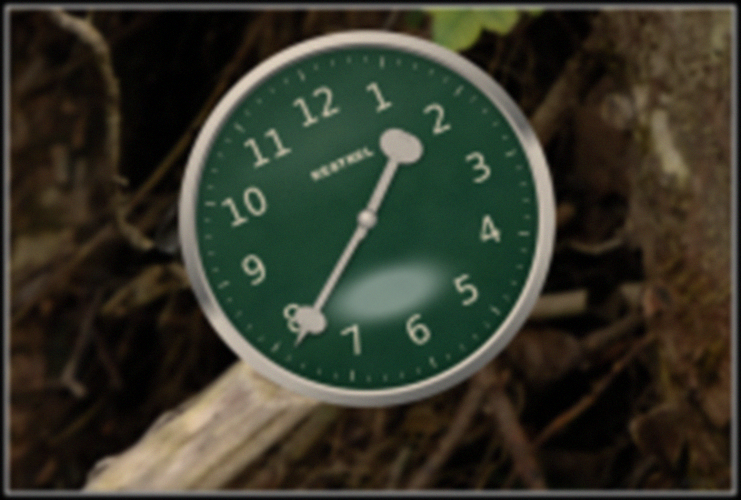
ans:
**1:39**
